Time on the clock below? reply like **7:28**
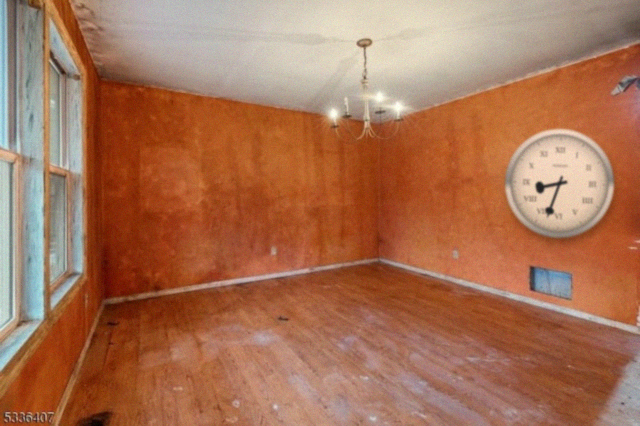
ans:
**8:33**
